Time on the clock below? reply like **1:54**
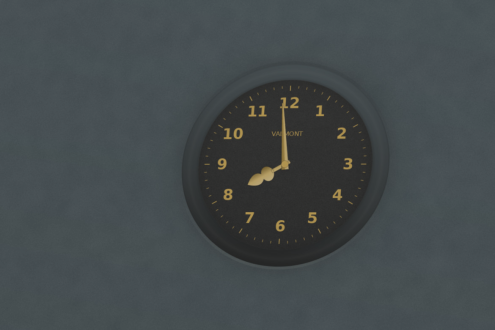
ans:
**7:59**
